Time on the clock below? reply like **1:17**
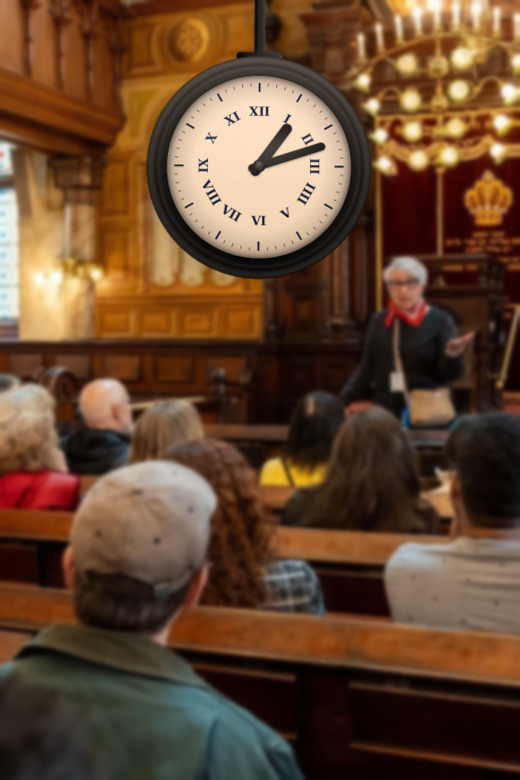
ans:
**1:12**
